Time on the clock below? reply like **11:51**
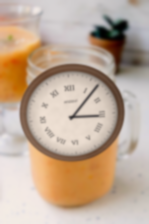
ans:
**3:07**
